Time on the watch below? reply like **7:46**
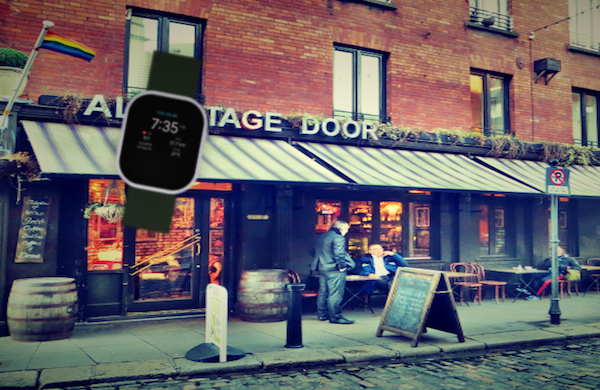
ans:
**7:35**
